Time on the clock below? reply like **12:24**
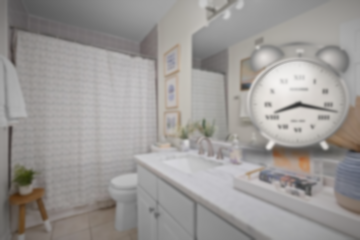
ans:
**8:17**
